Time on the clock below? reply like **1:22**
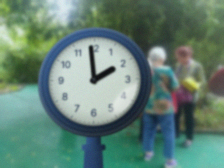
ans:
**1:59**
